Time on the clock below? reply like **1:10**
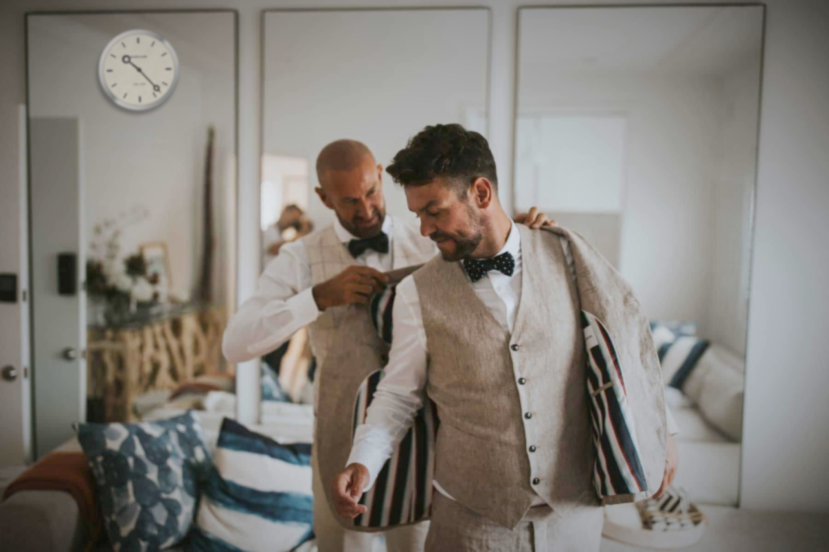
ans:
**10:23**
